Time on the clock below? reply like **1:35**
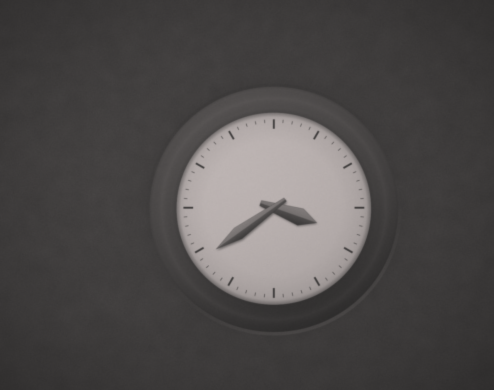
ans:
**3:39**
